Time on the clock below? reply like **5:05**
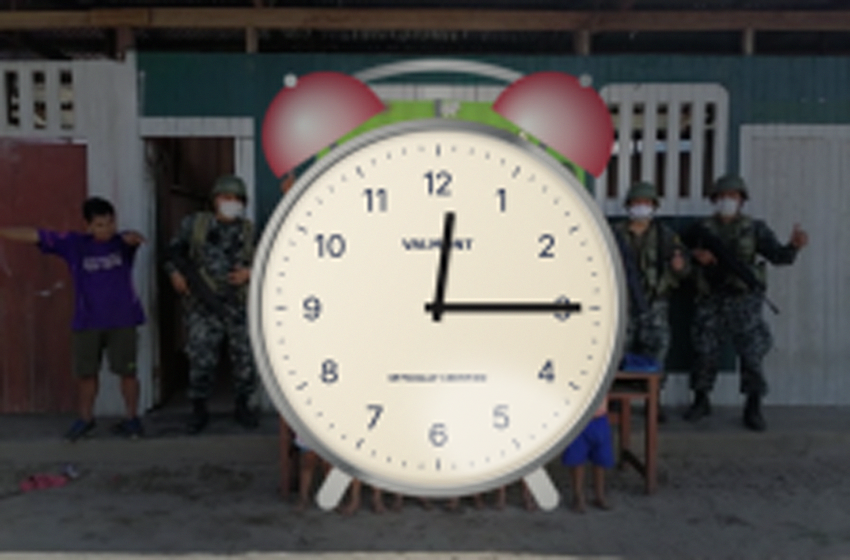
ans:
**12:15**
